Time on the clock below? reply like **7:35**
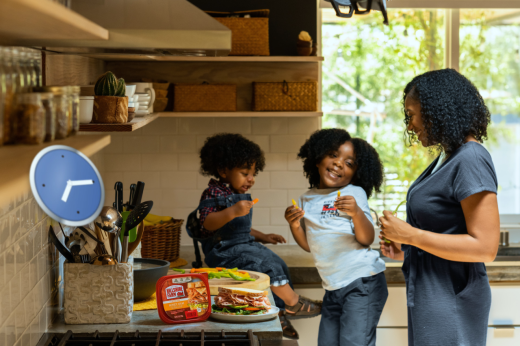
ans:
**7:15**
